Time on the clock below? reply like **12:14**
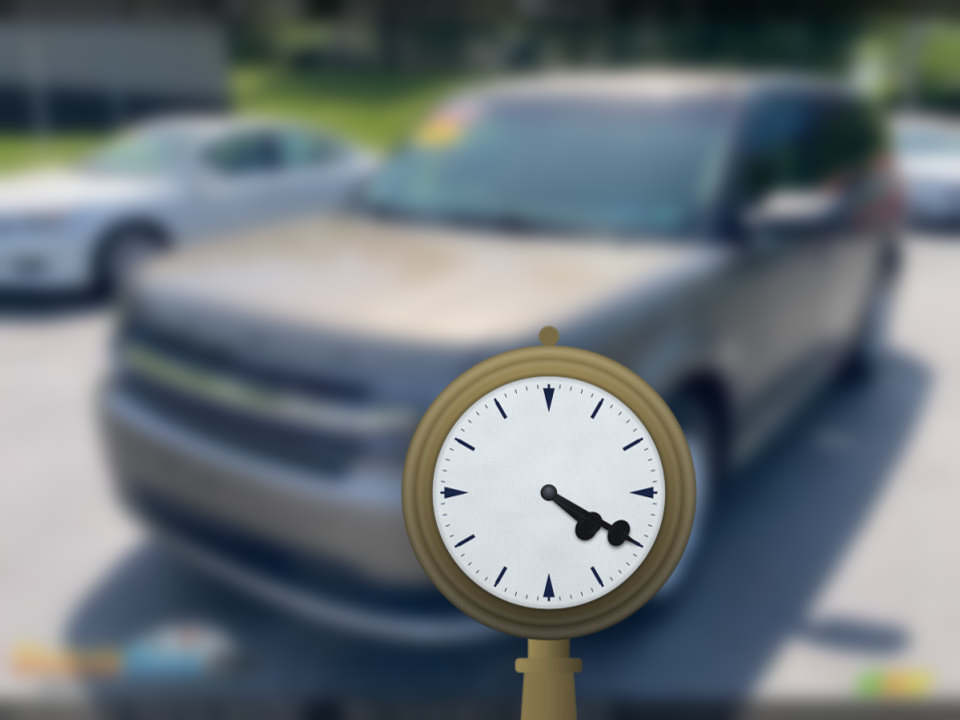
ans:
**4:20**
